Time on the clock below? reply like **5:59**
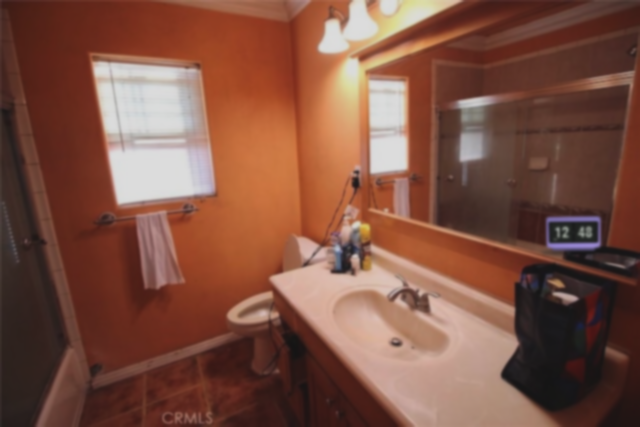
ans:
**12:48**
